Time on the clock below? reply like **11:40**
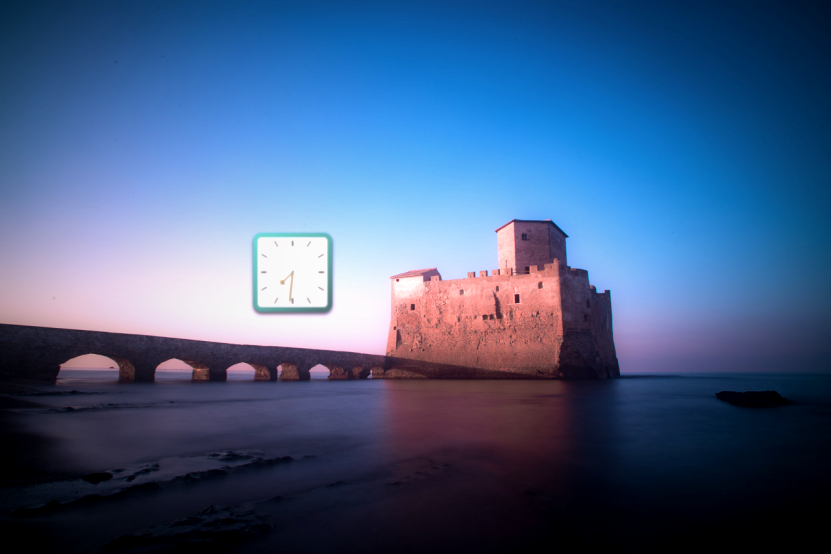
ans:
**7:31**
